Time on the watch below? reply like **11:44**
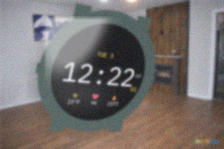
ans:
**12:22**
